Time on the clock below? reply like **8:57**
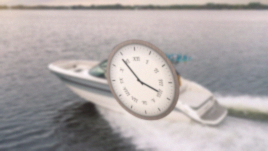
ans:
**3:54**
